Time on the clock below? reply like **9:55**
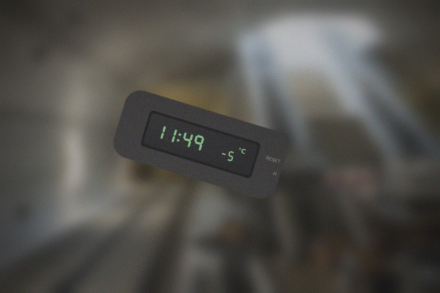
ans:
**11:49**
